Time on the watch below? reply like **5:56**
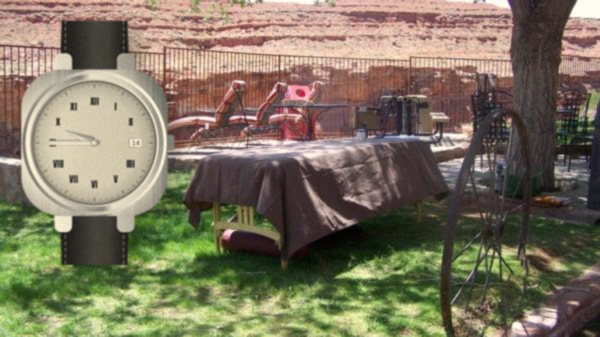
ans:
**9:45**
